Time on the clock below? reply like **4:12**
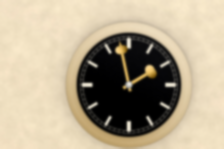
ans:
**1:58**
